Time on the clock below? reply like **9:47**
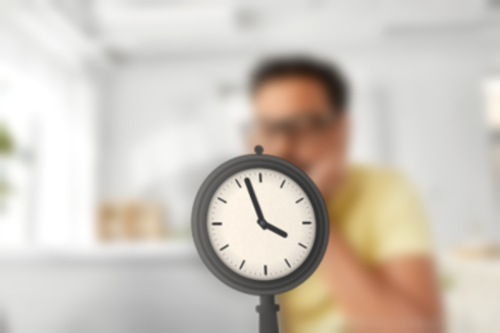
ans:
**3:57**
